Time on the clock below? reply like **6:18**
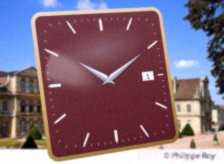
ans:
**10:10**
